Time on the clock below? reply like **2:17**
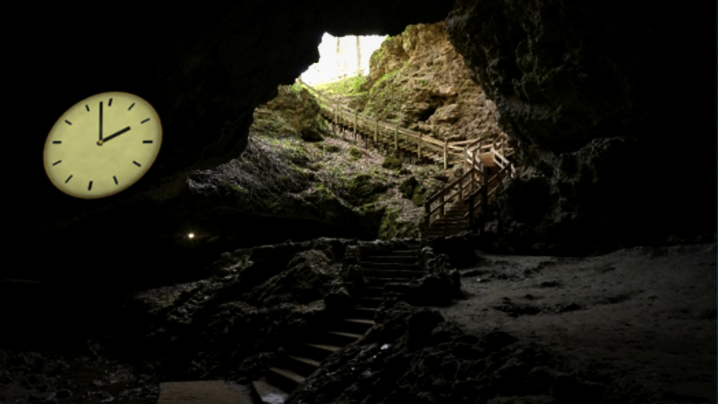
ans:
**1:58**
